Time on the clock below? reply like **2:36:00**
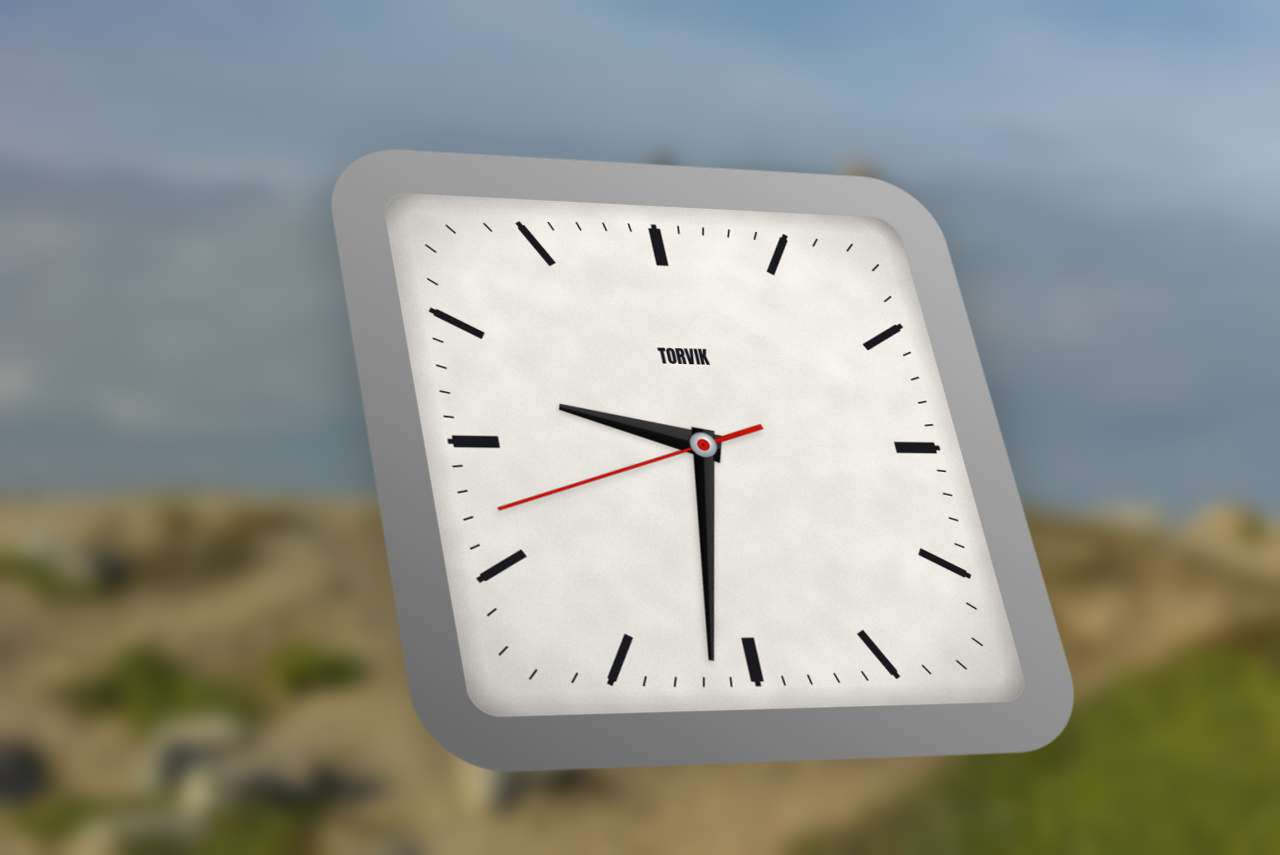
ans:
**9:31:42**
